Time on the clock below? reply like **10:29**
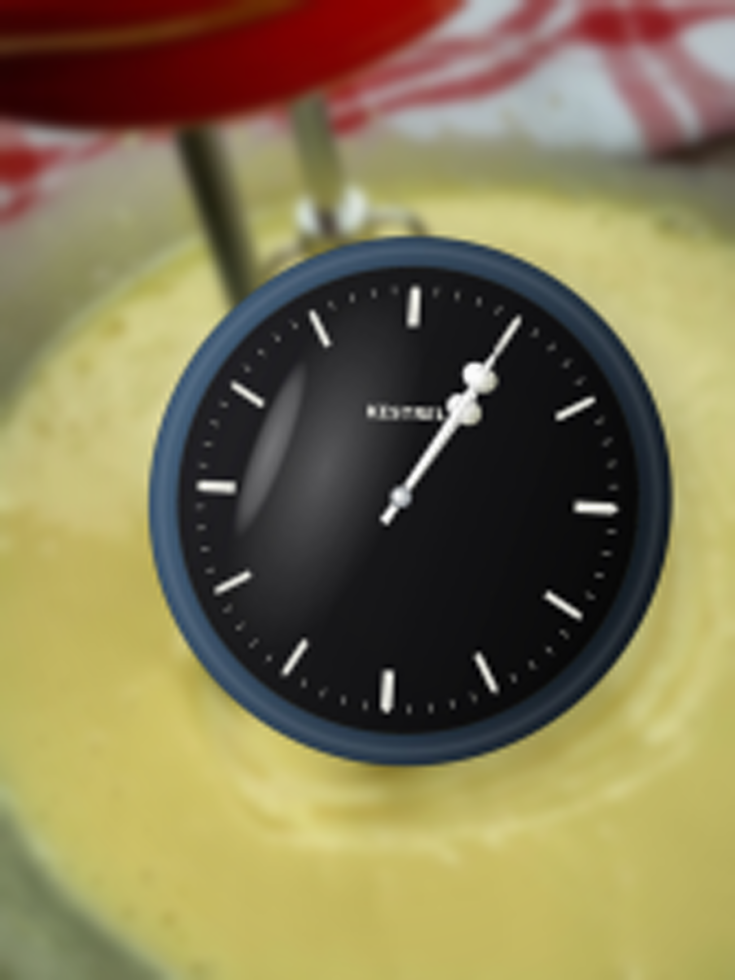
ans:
**1:05**
